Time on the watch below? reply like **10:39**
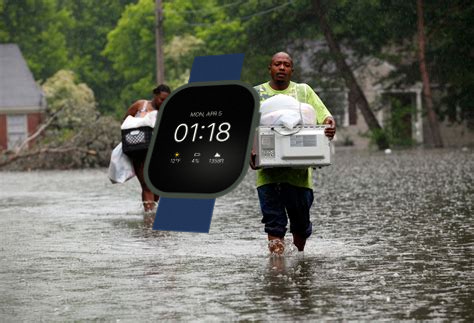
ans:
**1:18**
